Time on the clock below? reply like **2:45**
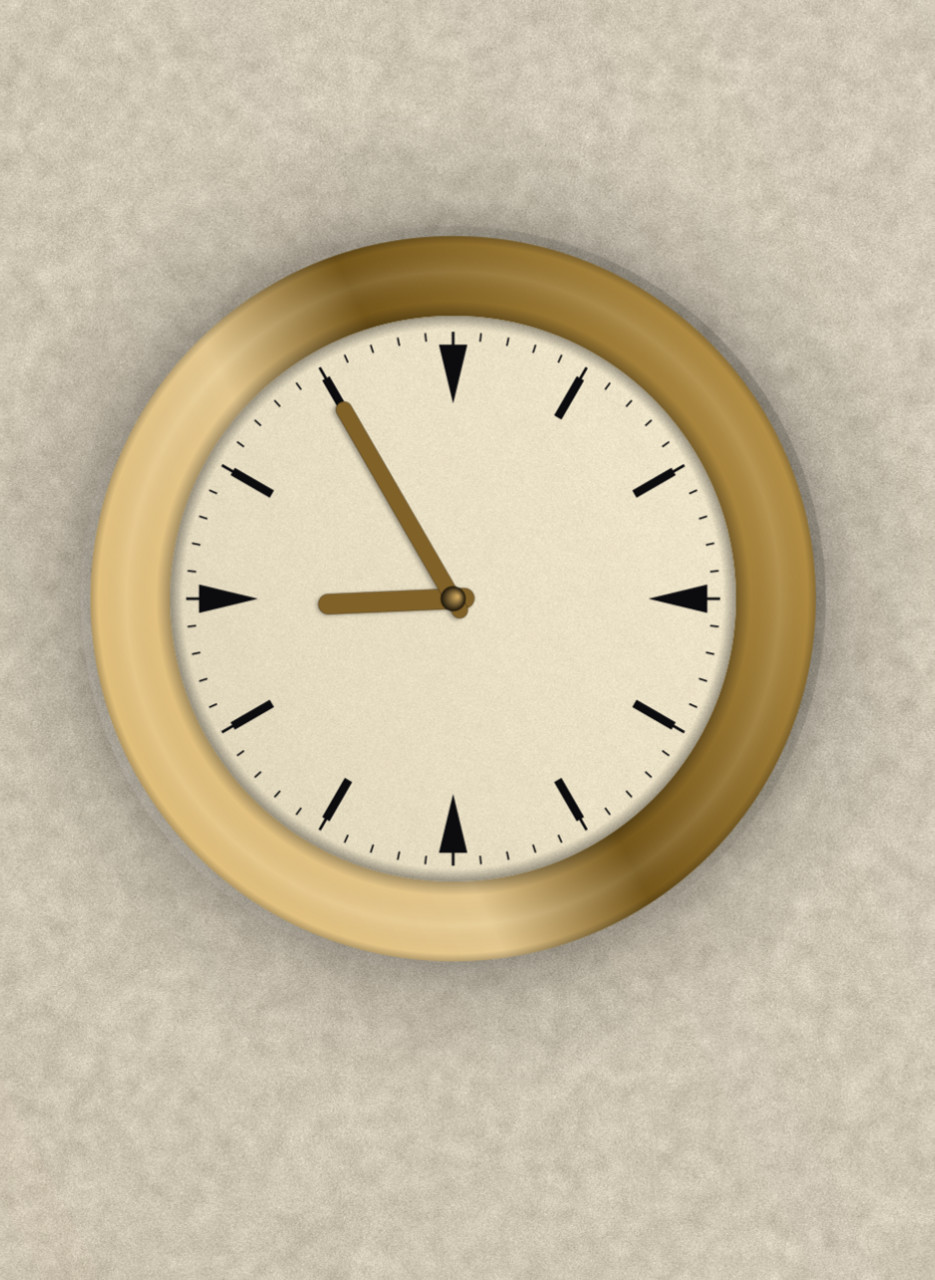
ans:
**8:55**
